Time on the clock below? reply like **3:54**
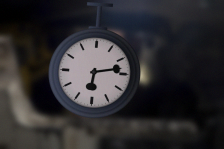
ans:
**6:13**
